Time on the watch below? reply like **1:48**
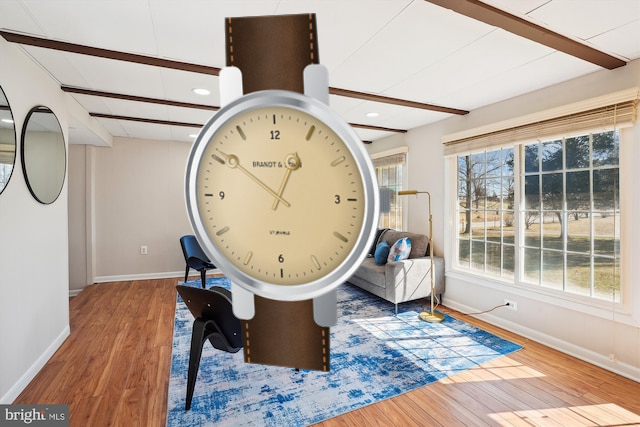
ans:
**12:51**
